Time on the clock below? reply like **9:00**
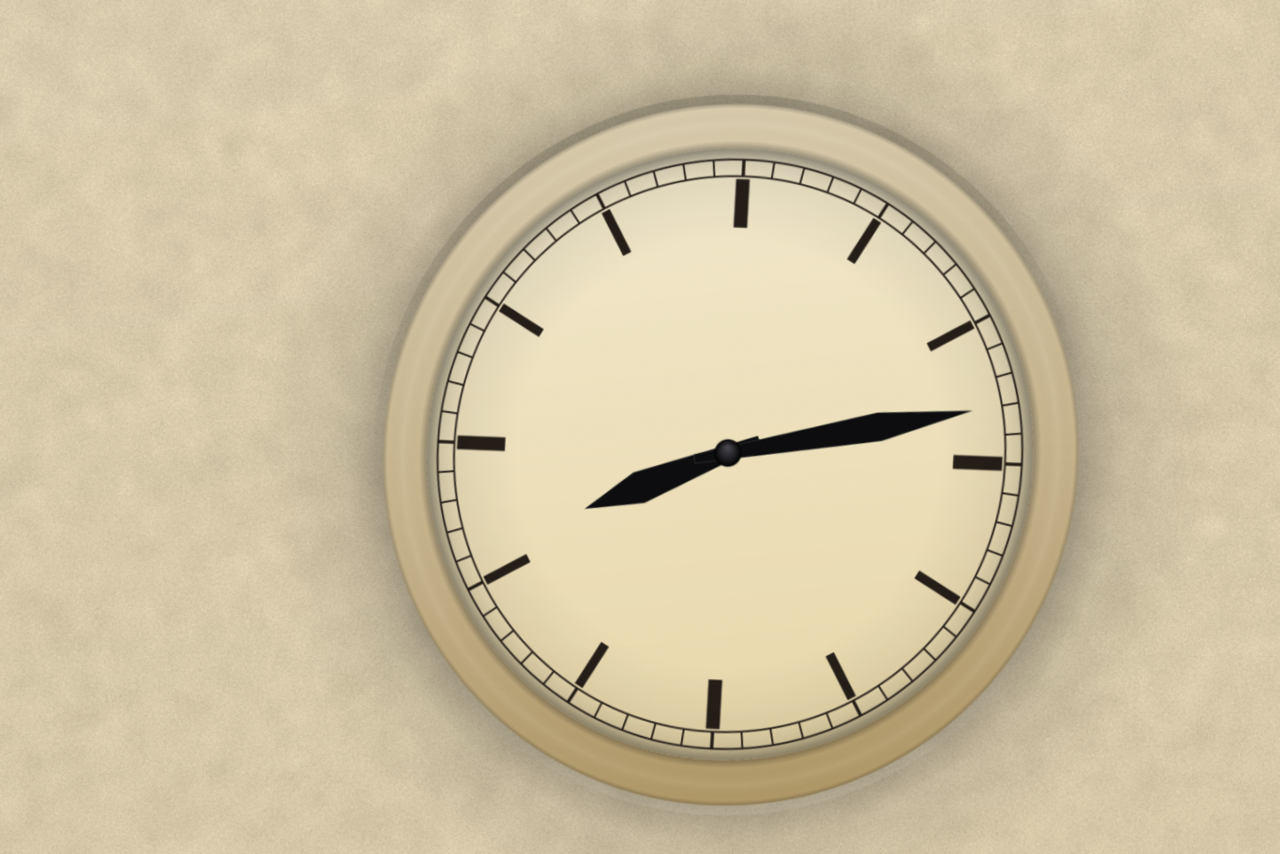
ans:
**8:13**
